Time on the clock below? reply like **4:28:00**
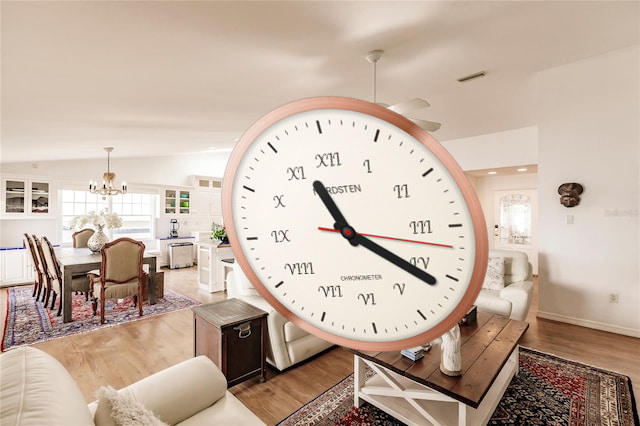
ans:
**11:21:17**
